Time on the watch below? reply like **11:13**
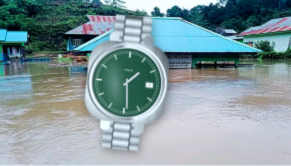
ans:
**1:29**
